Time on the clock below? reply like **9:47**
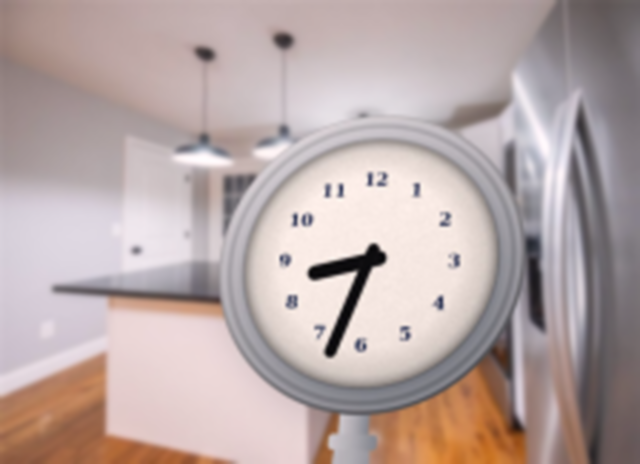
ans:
**8:33**
